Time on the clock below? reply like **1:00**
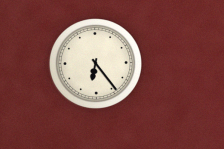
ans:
**6:24**
